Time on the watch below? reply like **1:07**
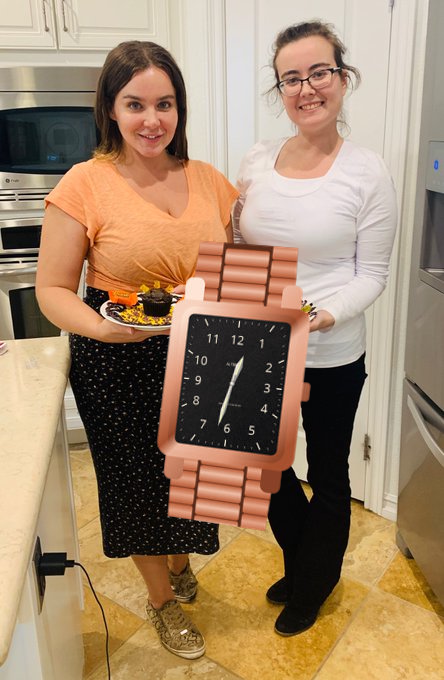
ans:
**12:32**
